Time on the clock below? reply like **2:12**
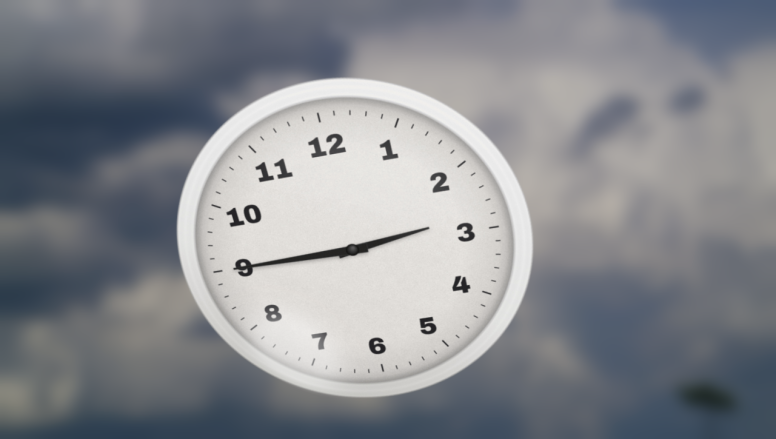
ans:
**2:45**
